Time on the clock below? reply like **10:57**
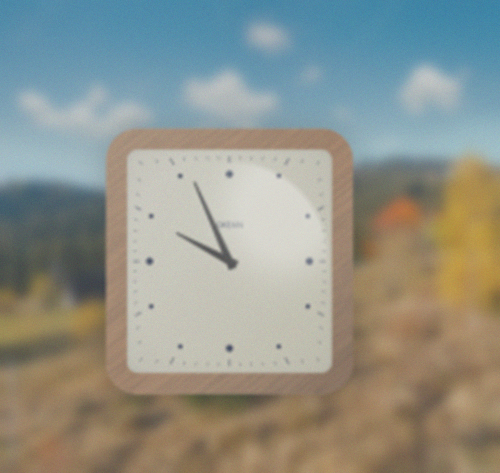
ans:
**9:56**
